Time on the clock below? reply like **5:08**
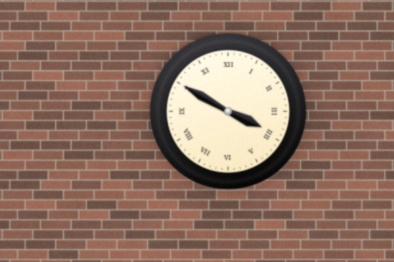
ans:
**3:50**
